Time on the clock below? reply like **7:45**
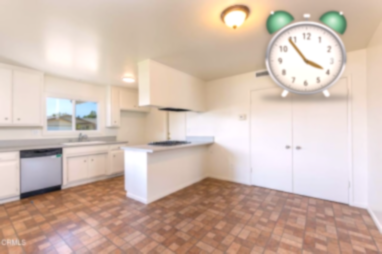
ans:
**3:54**
